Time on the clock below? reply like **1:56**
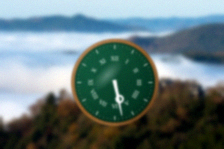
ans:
**5:28**
